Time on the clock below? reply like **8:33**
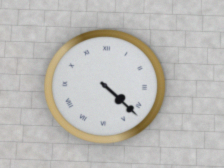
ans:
**4:22**
